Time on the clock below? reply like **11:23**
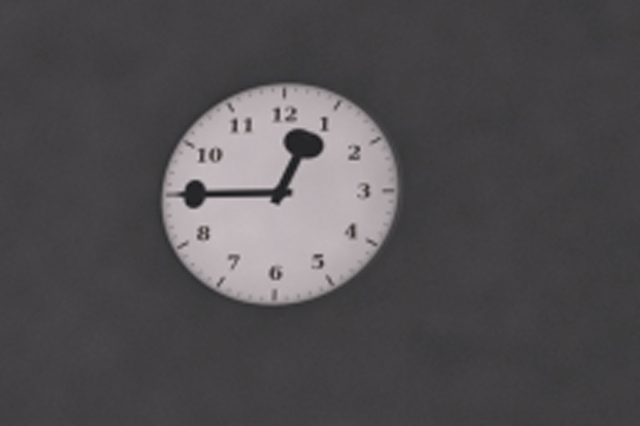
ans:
**12:45**
